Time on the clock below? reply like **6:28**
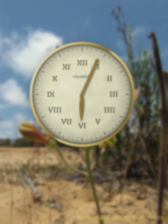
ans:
**6:04**
